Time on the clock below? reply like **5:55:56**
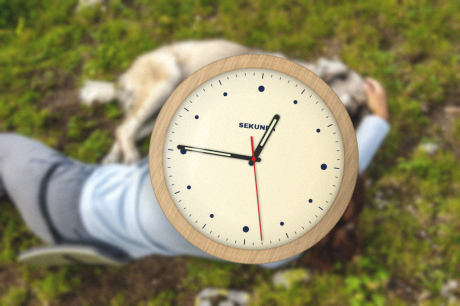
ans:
**12:45:28**
